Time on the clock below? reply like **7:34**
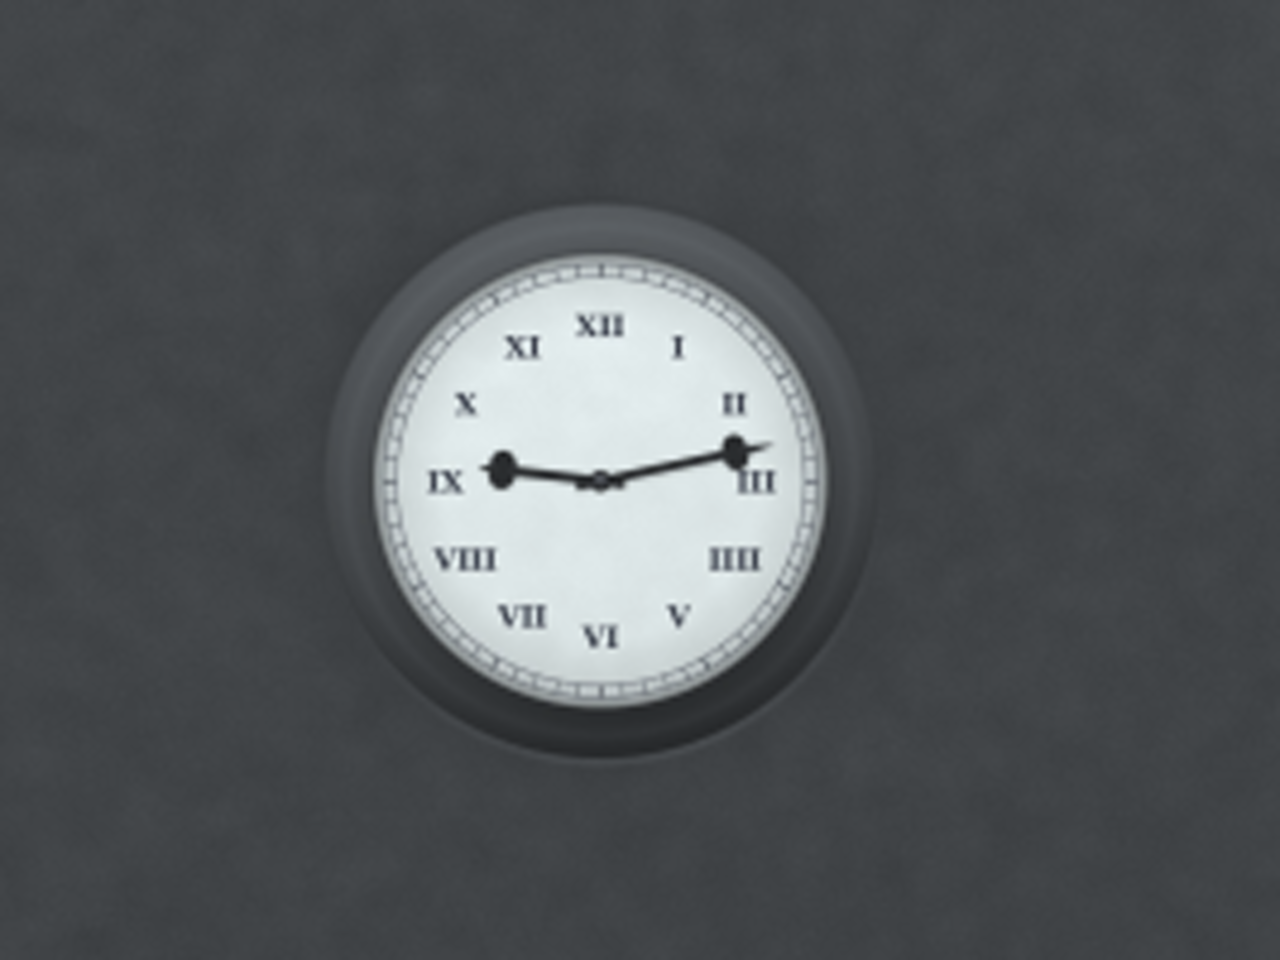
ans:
**9:13**
